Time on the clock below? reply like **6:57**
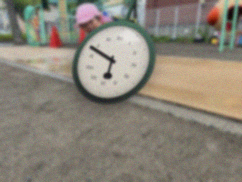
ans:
**5:48**
